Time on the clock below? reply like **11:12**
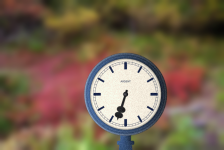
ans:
**6:33**
